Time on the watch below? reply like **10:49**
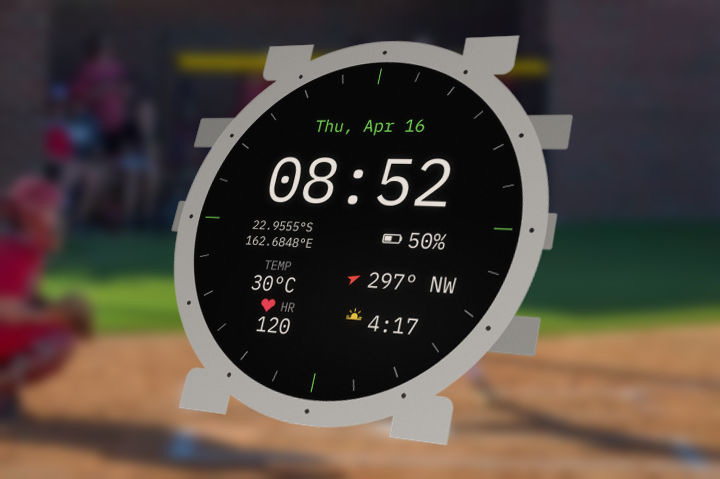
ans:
**8:52**
